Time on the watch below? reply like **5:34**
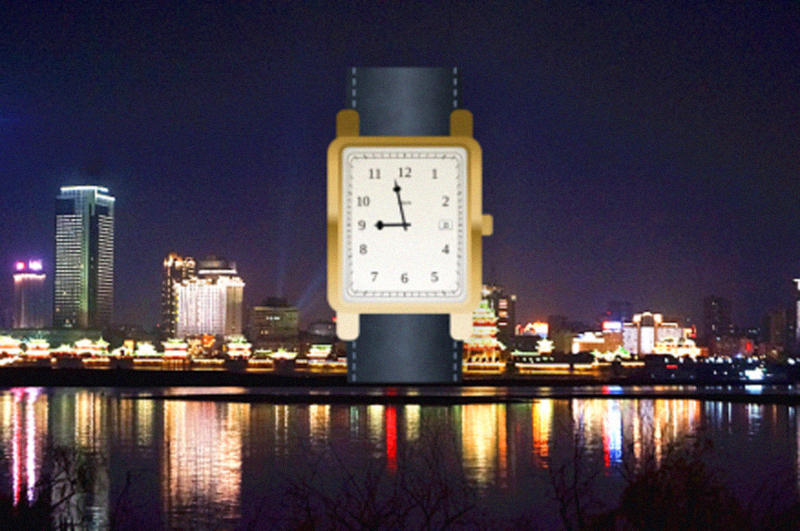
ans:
**8:58**
